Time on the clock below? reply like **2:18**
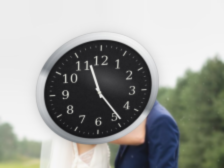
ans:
**11:24**
